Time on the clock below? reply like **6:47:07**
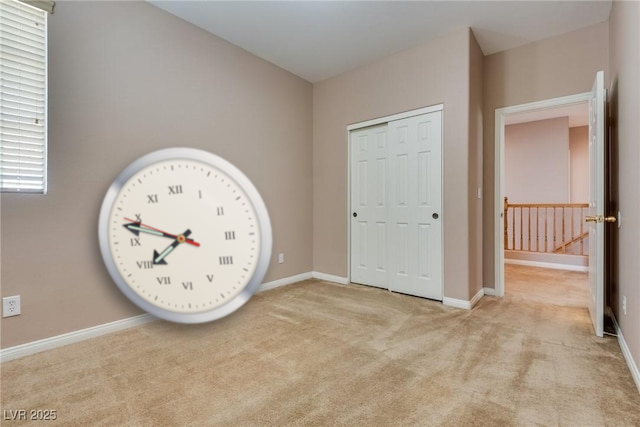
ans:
**7:47:49**
